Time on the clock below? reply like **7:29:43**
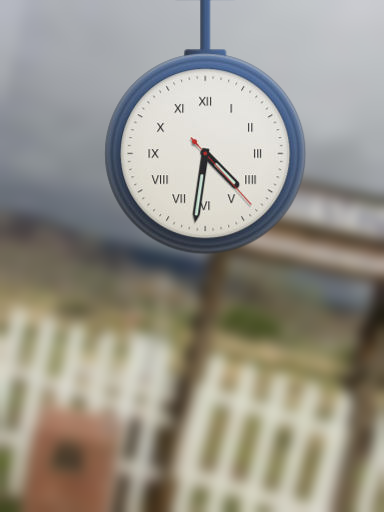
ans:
**4:31:23**
